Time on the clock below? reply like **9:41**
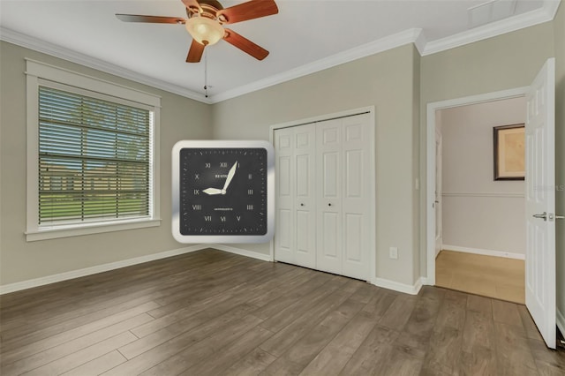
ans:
**9:04**
